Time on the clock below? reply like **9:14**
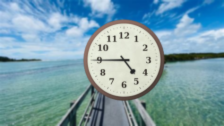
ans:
**4:45**
